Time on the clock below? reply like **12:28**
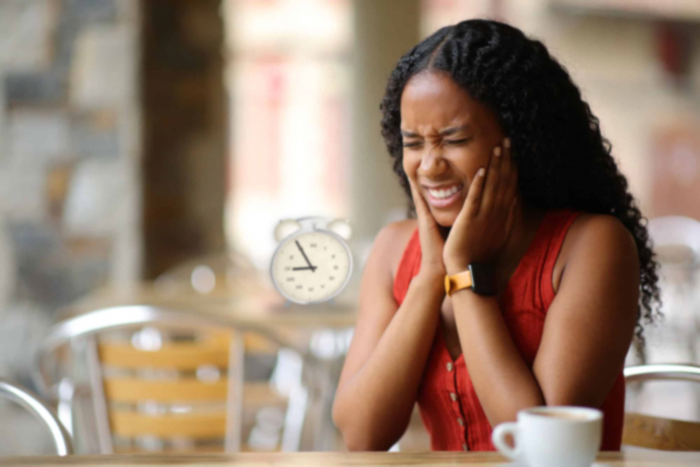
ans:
**8:55**
